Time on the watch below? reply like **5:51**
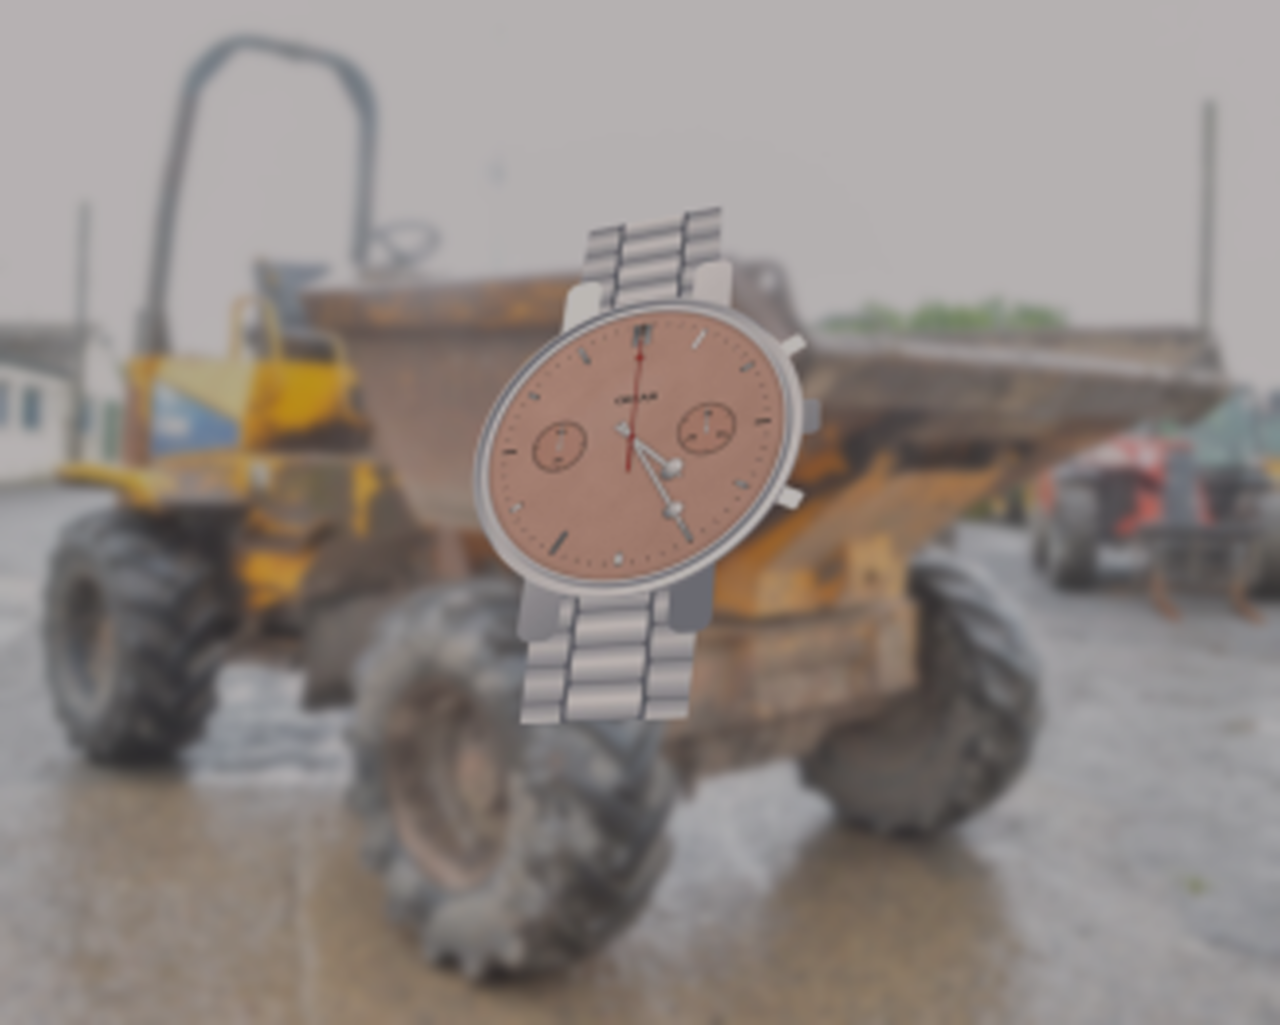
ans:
**4:25**
